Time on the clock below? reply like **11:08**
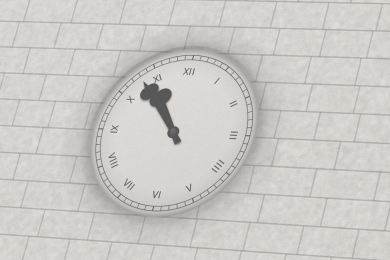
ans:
**10:53**
